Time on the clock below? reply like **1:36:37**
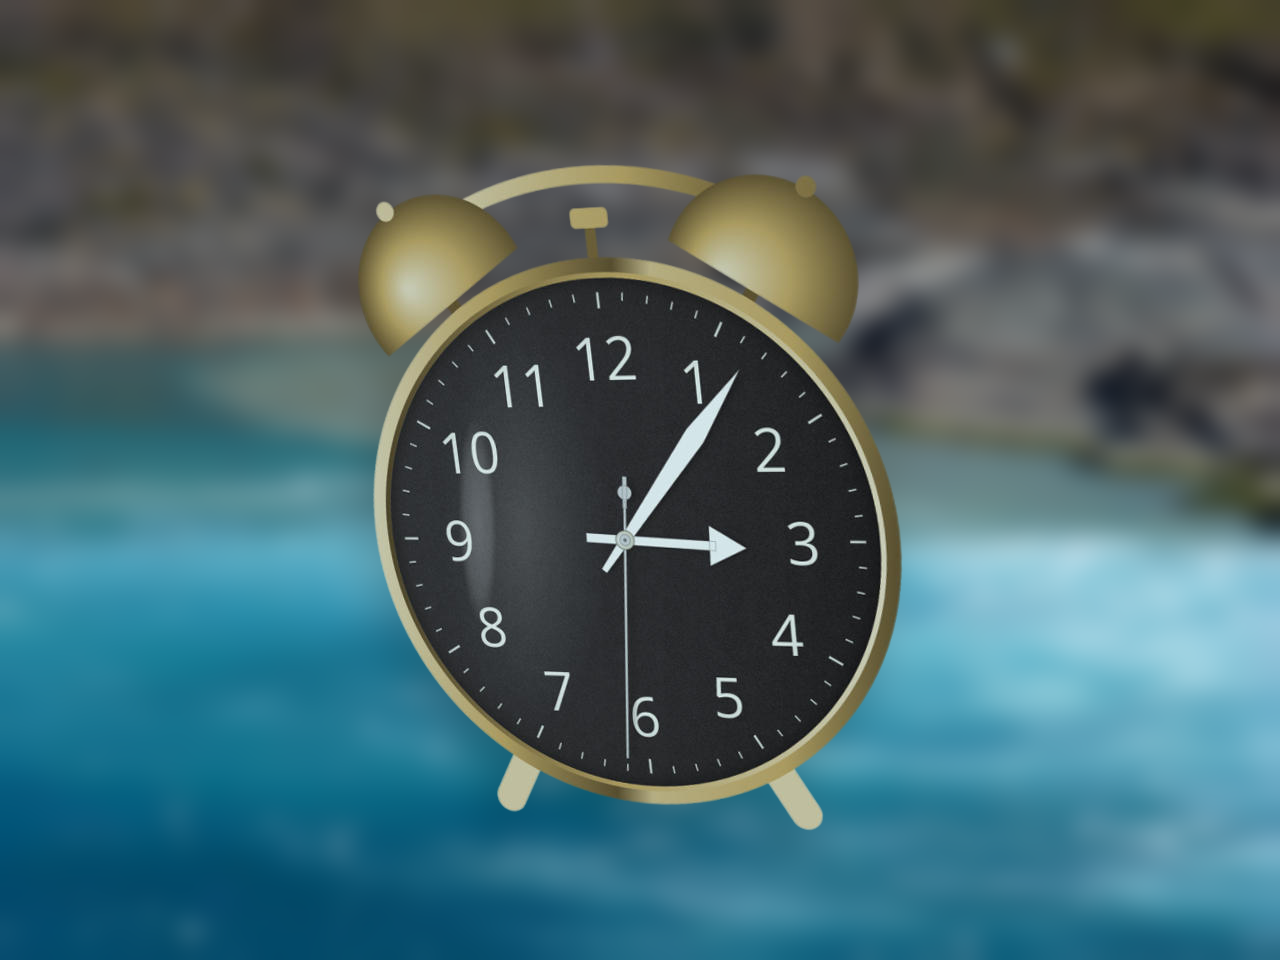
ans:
**3:06:31**
